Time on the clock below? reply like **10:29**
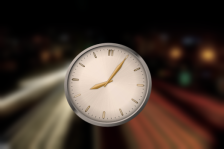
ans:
**8:05**
